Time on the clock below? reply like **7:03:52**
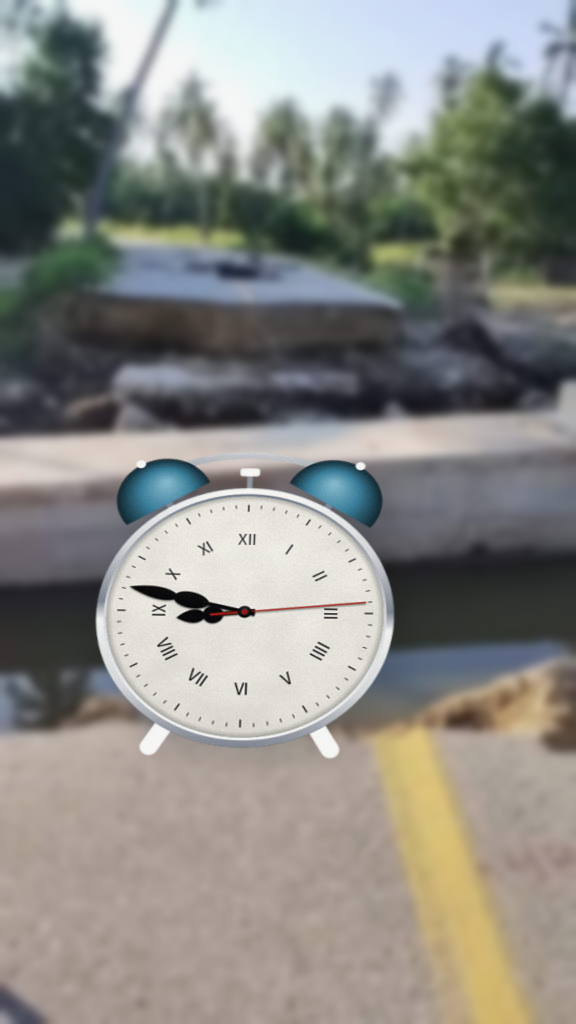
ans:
**8:47:14**
